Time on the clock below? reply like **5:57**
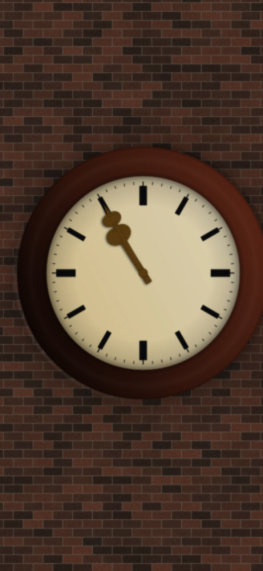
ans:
**10:55**
